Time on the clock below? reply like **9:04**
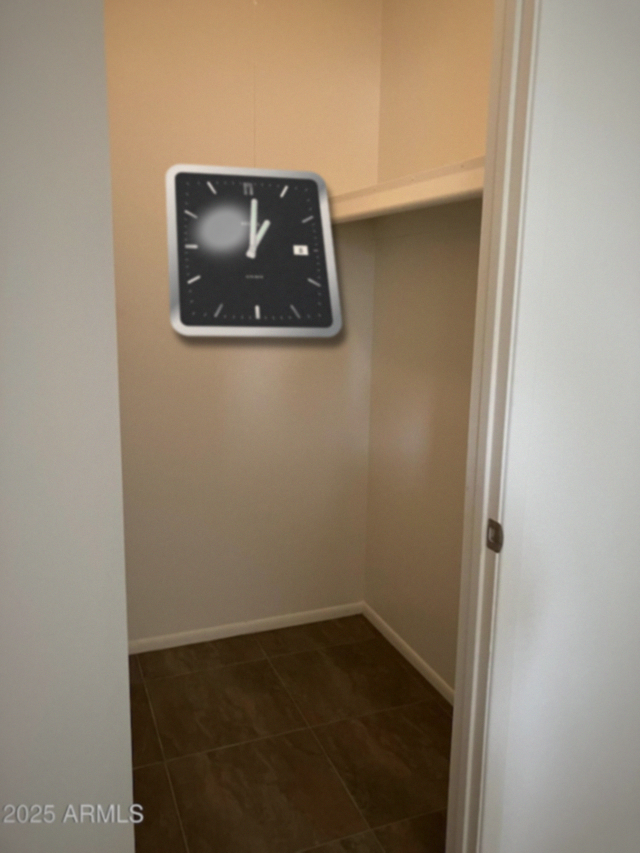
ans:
**1:01**
